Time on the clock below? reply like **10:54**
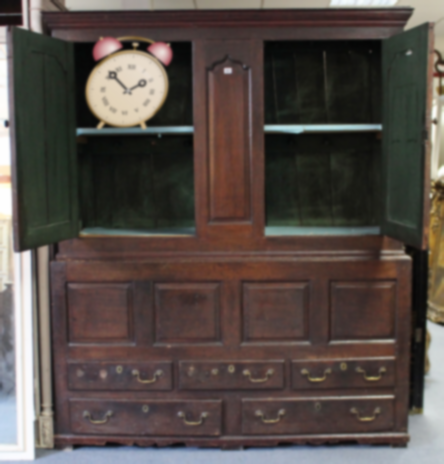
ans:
**1:52**
